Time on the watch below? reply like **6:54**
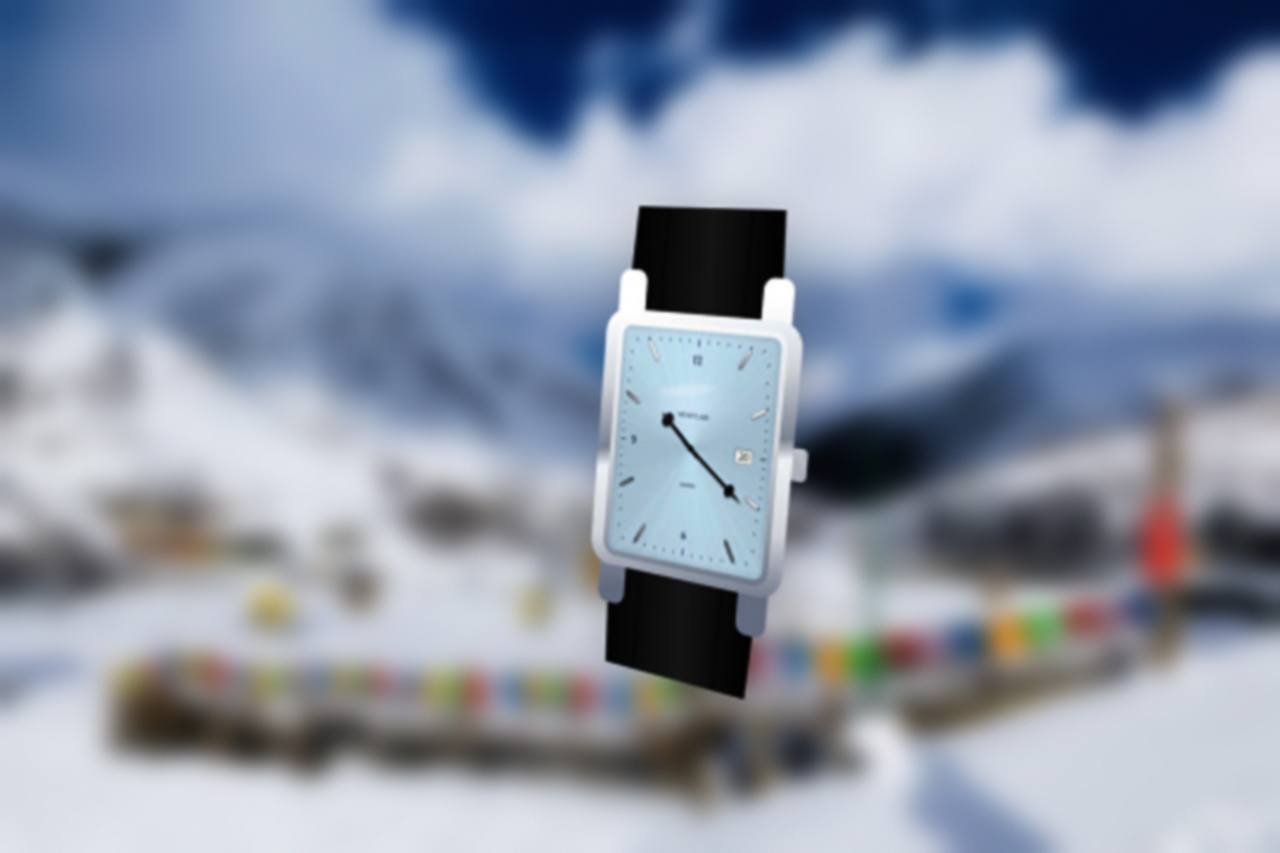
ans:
**10:21**
